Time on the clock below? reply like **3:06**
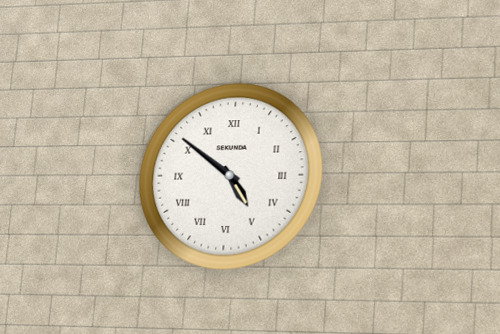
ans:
**4:51**
